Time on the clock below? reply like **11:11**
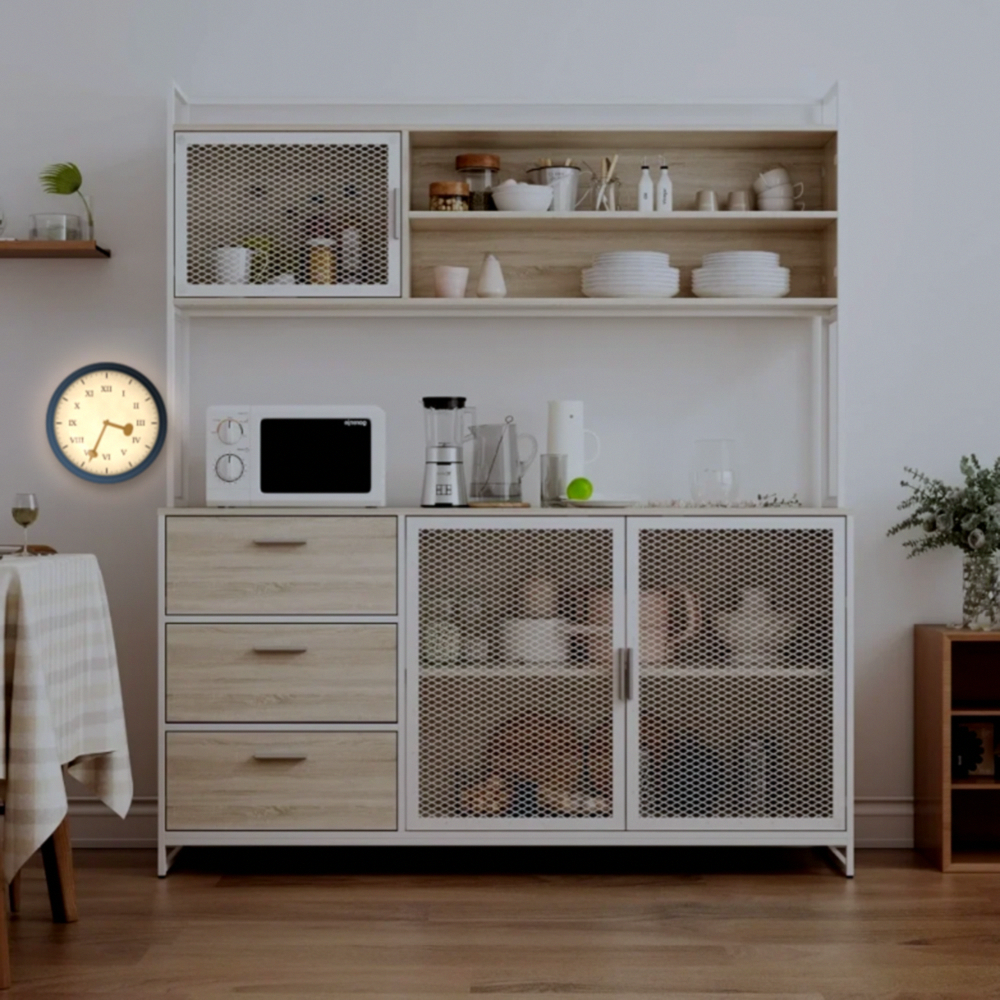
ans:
**3:34**
